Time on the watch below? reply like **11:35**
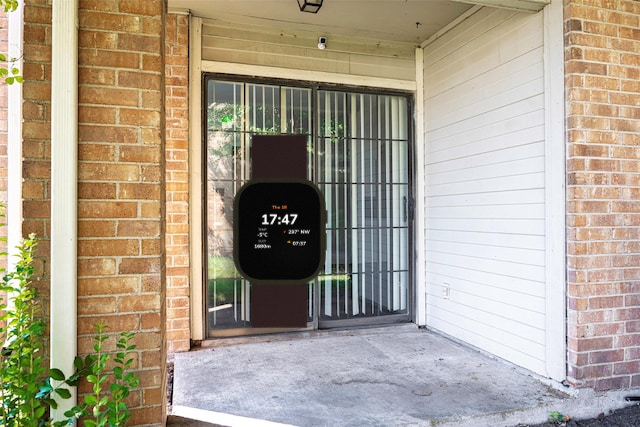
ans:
**17:47**
